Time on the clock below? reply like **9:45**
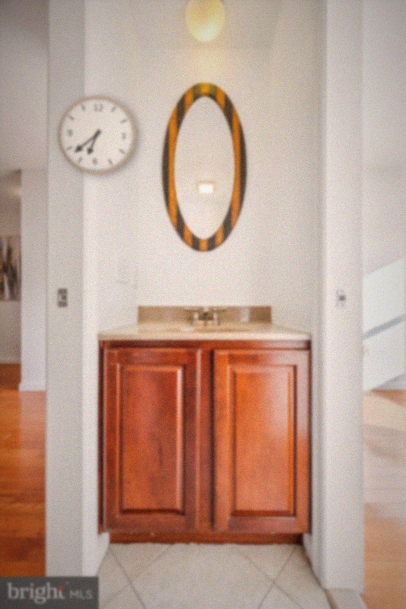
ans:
**6:38**
